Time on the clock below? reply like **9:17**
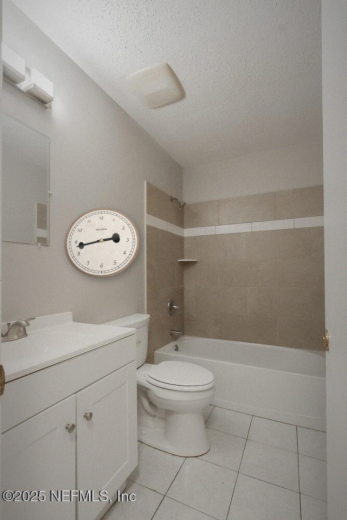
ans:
**2:43**
